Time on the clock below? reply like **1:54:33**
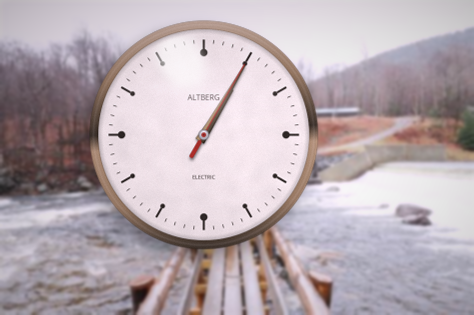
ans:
**1:05:05**
